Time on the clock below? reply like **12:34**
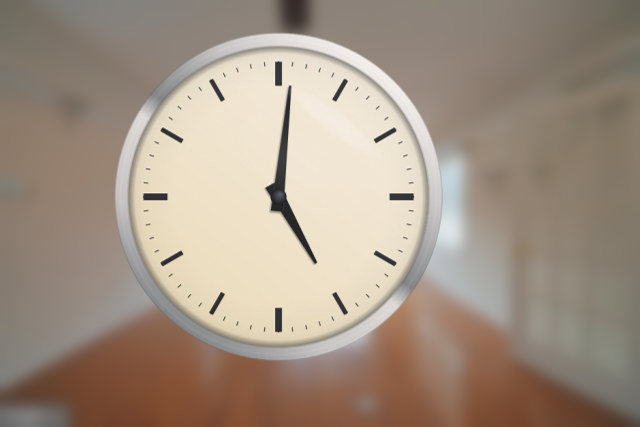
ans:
**5:01**
